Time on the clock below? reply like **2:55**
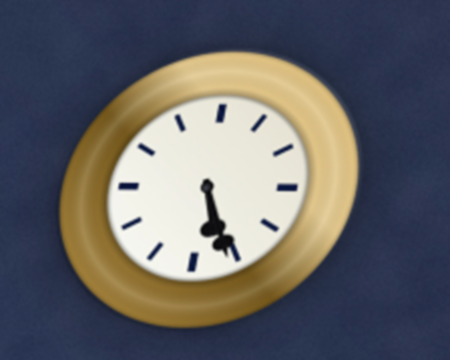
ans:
**5:26**
